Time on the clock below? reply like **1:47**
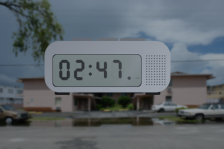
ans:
**2:47**
